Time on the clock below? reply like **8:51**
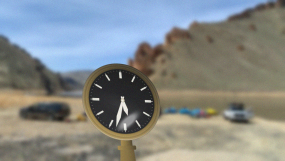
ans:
**5:33**
